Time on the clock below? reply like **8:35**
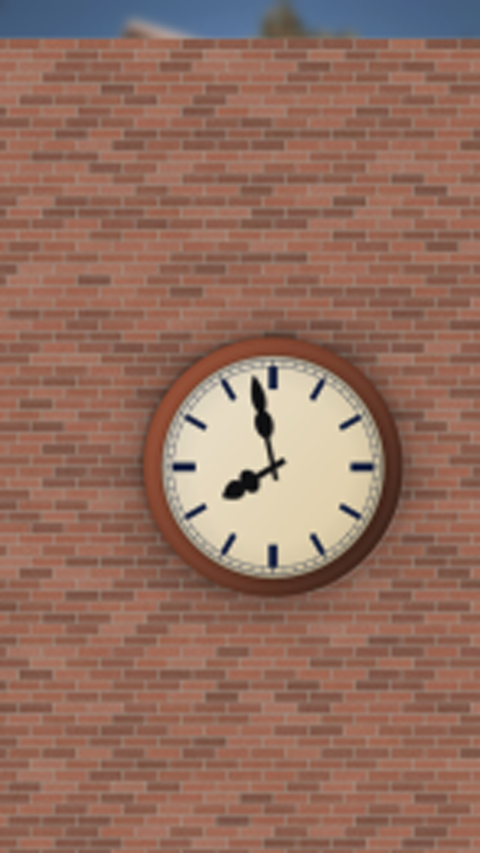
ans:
**7:58**
